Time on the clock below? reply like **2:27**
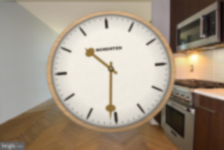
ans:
**10:31**
